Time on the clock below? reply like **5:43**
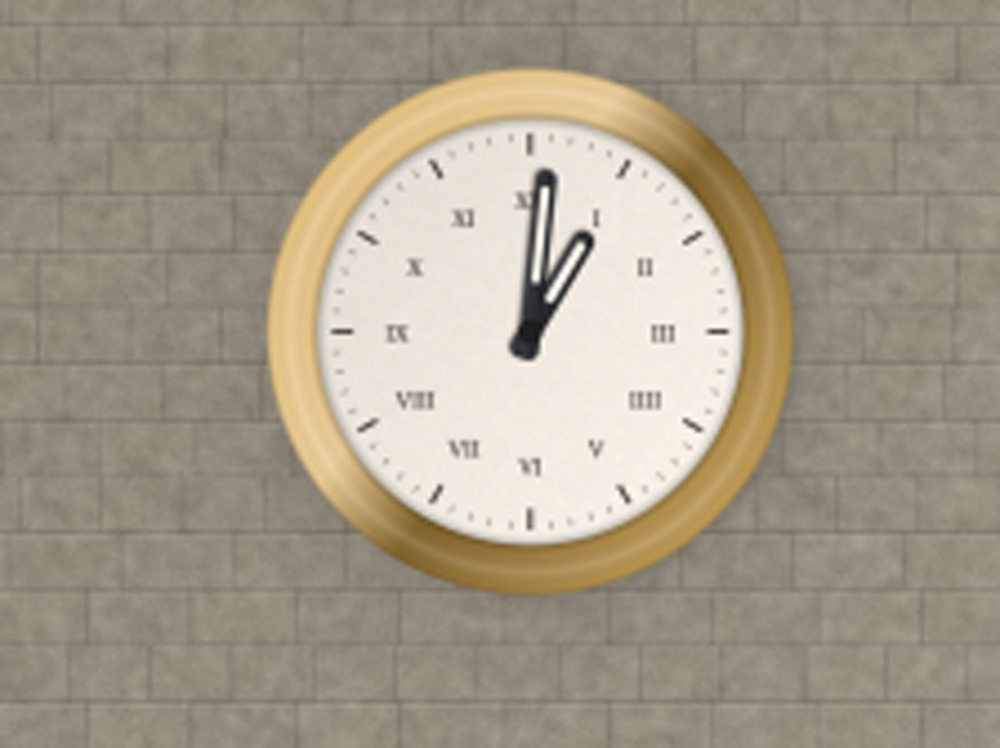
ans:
**1:01**
